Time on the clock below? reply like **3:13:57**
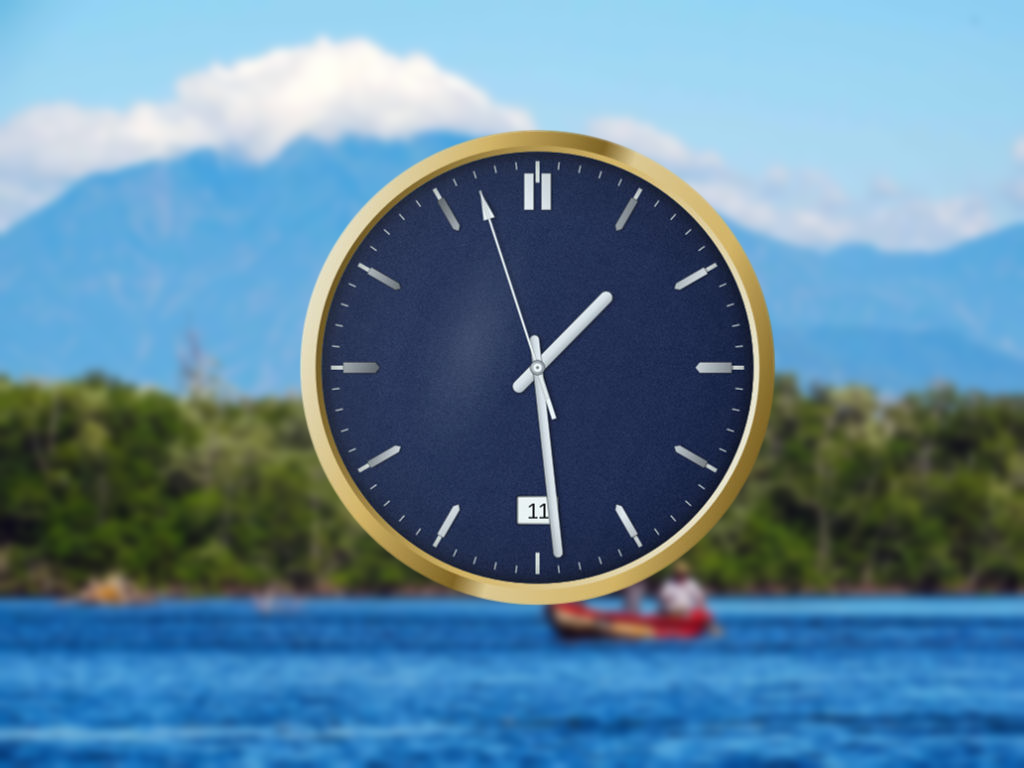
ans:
**1:28:57**
